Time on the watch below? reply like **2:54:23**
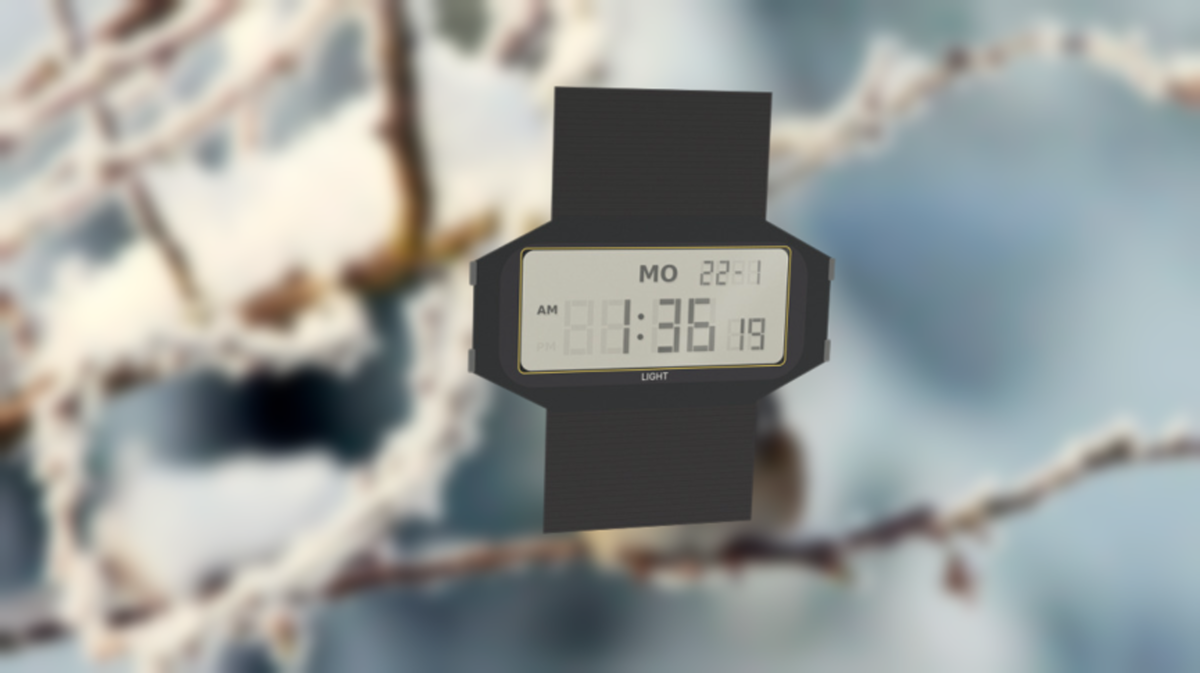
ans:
**1:36:19**
